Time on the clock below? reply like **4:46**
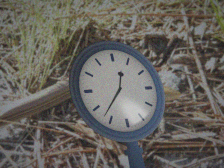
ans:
**12:37**
